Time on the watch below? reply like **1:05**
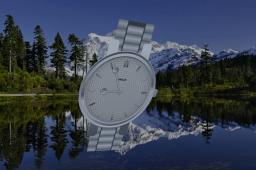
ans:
**8:56**
